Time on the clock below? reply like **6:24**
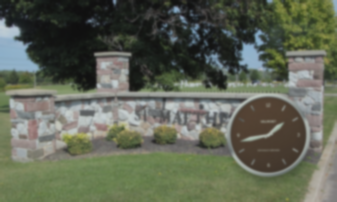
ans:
**1:43**
